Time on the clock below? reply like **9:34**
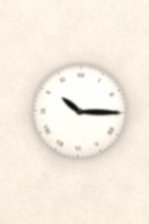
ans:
**10:15**
